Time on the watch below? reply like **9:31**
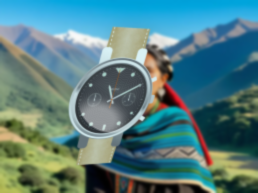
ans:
**11:10**
